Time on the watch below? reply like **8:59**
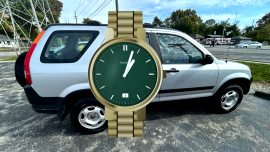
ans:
**1:03**
